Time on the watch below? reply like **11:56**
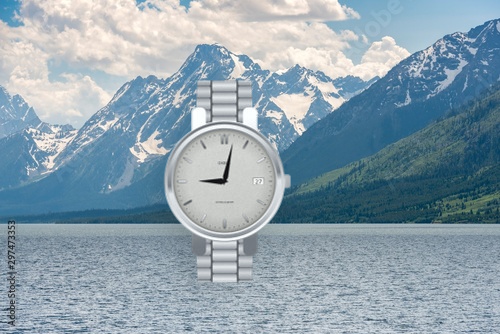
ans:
**9:02**
